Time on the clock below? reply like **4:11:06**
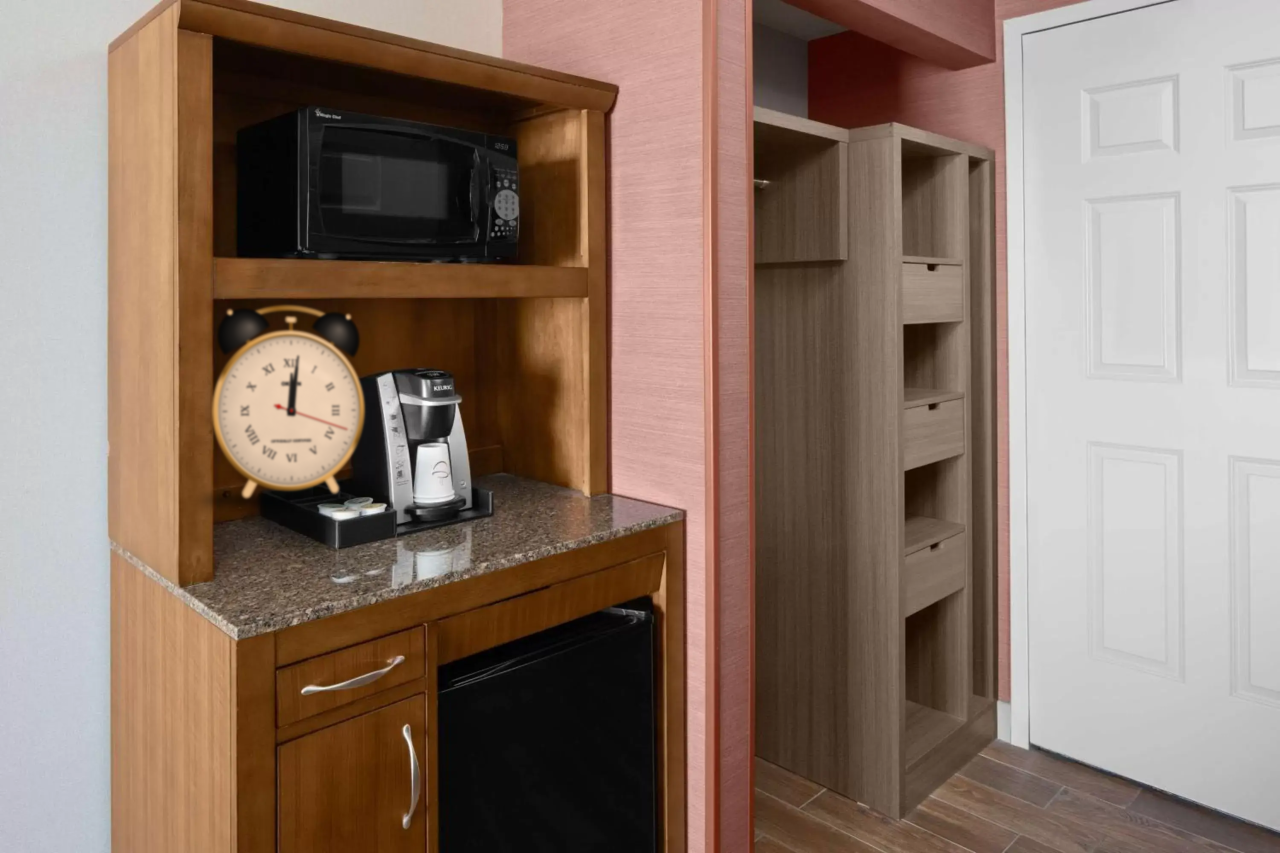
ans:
**12:01:18**
